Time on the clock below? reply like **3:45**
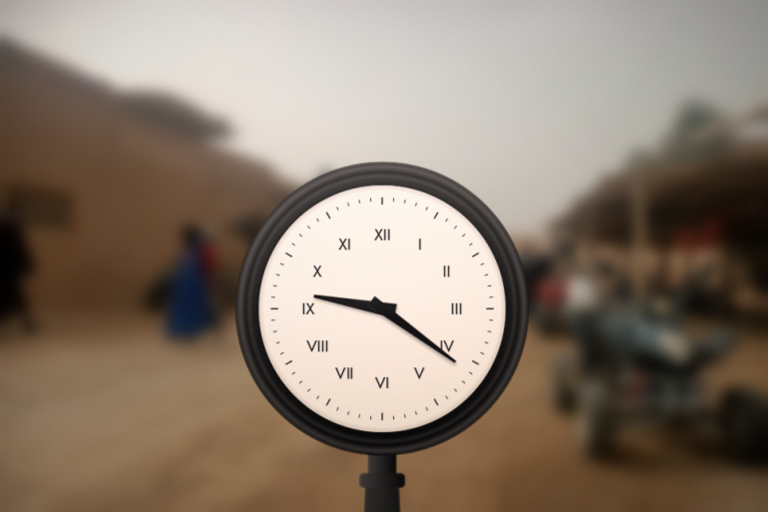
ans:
**9:21**
